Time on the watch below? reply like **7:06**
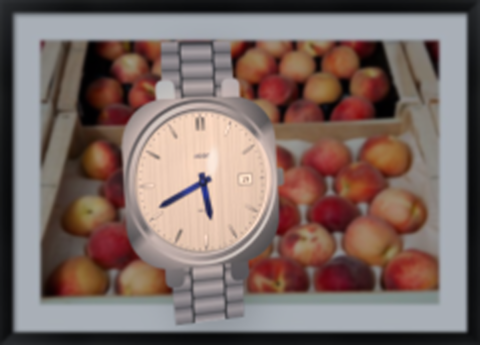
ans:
**5:41**
